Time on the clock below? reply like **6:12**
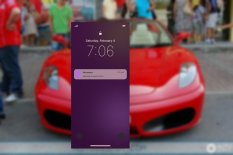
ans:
**7:06**
